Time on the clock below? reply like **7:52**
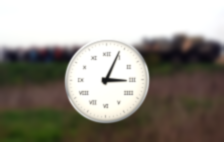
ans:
**3:04**
